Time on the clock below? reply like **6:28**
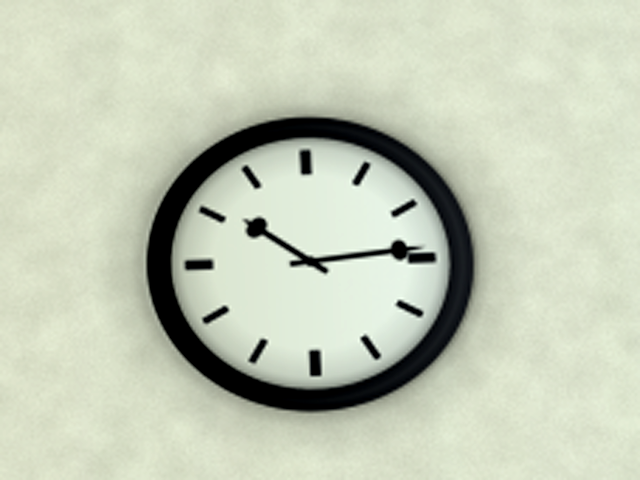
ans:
**10:14**
